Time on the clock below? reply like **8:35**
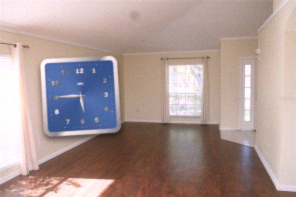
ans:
**5:45**
